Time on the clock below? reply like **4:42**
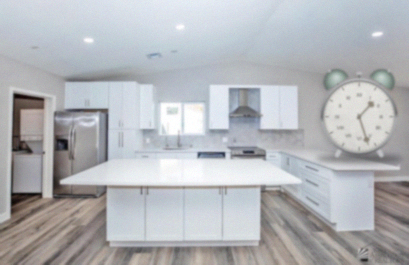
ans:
**1:27**
